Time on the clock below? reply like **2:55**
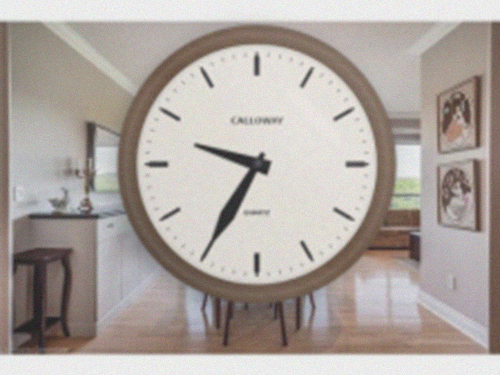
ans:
**9:35**
